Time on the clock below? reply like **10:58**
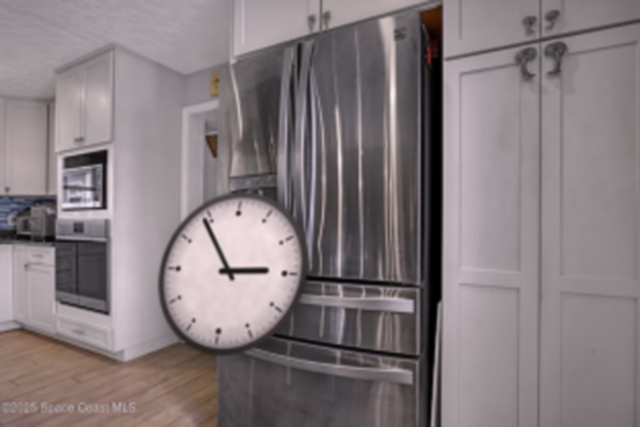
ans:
**2:54**
